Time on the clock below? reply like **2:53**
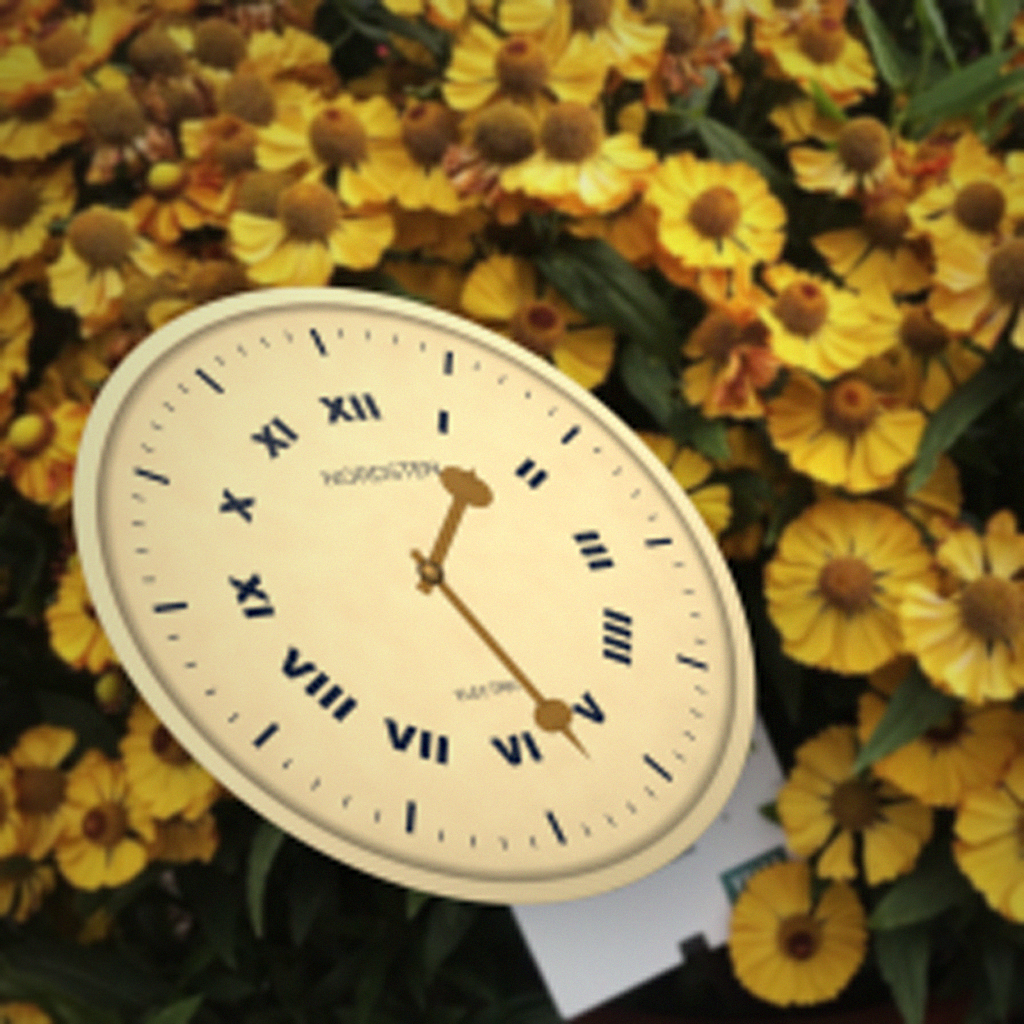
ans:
**1:27**
